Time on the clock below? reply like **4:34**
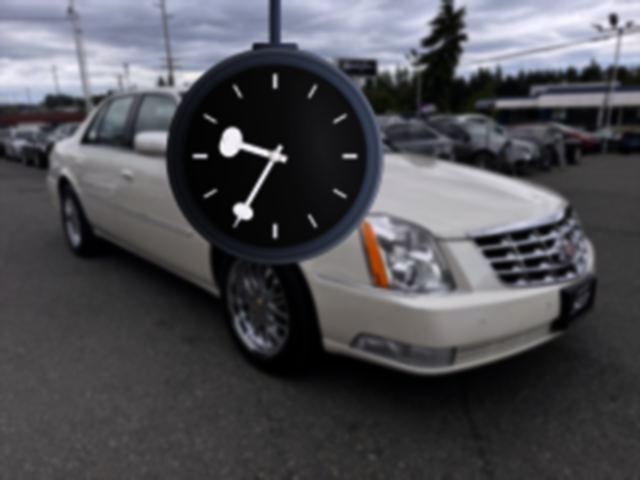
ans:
**9:35**
